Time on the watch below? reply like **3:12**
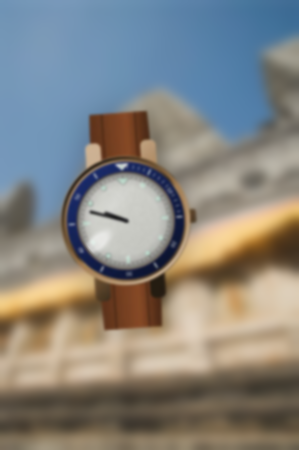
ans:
**9:48**
